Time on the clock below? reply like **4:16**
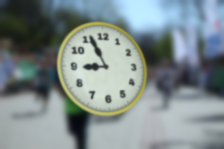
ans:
**8:56**
